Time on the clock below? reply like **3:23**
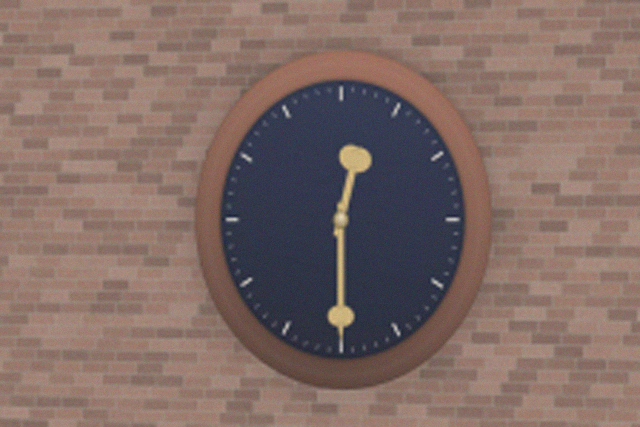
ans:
**12:30**
